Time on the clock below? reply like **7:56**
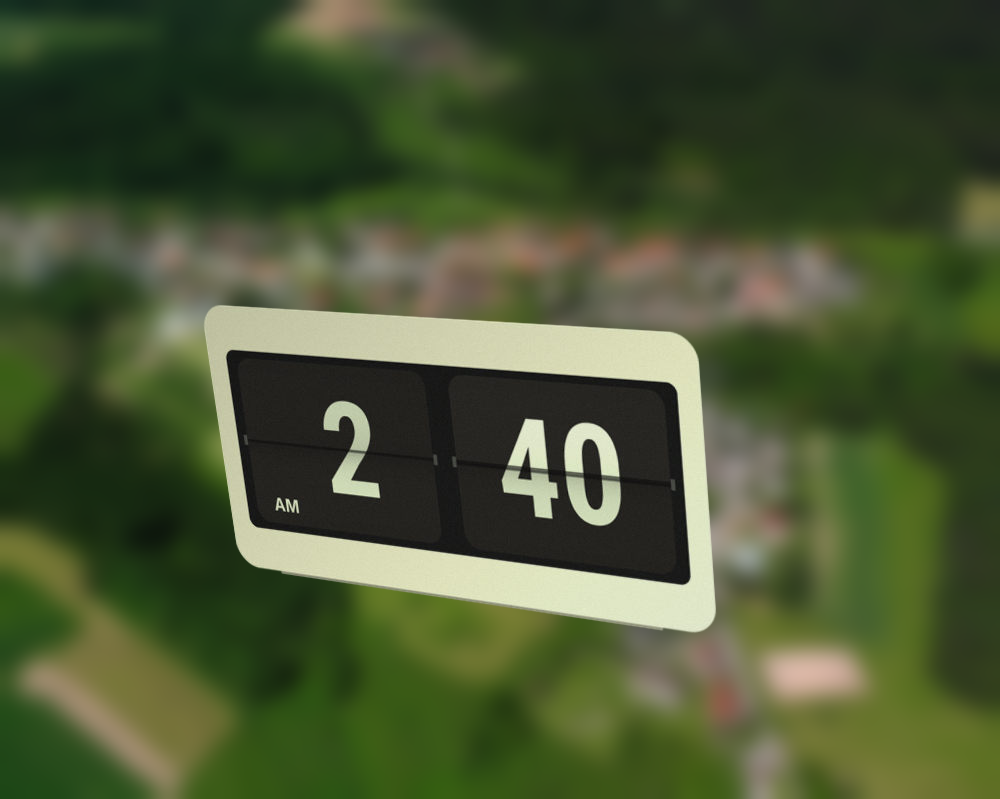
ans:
**2:40**
